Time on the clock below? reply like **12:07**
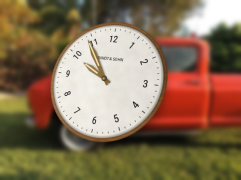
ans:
**9:54**
